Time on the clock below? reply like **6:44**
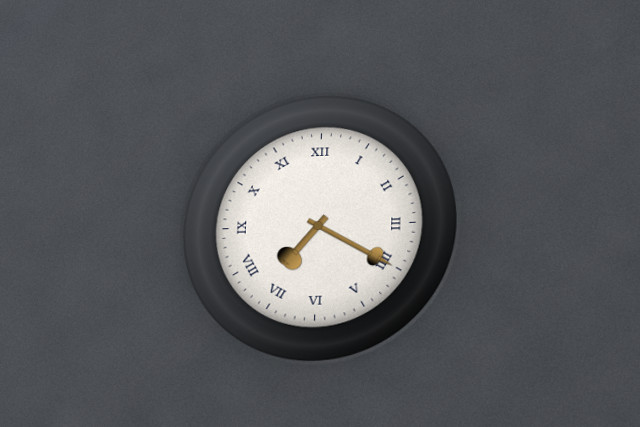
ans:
**7:20**
